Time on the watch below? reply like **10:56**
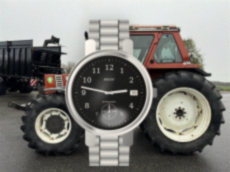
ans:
**2:47**
